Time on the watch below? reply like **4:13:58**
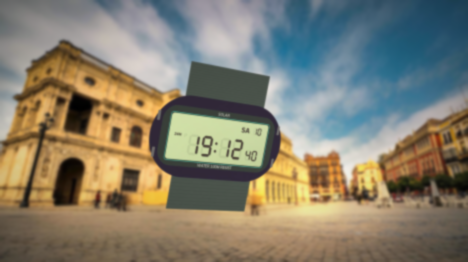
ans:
**19:12:40**
